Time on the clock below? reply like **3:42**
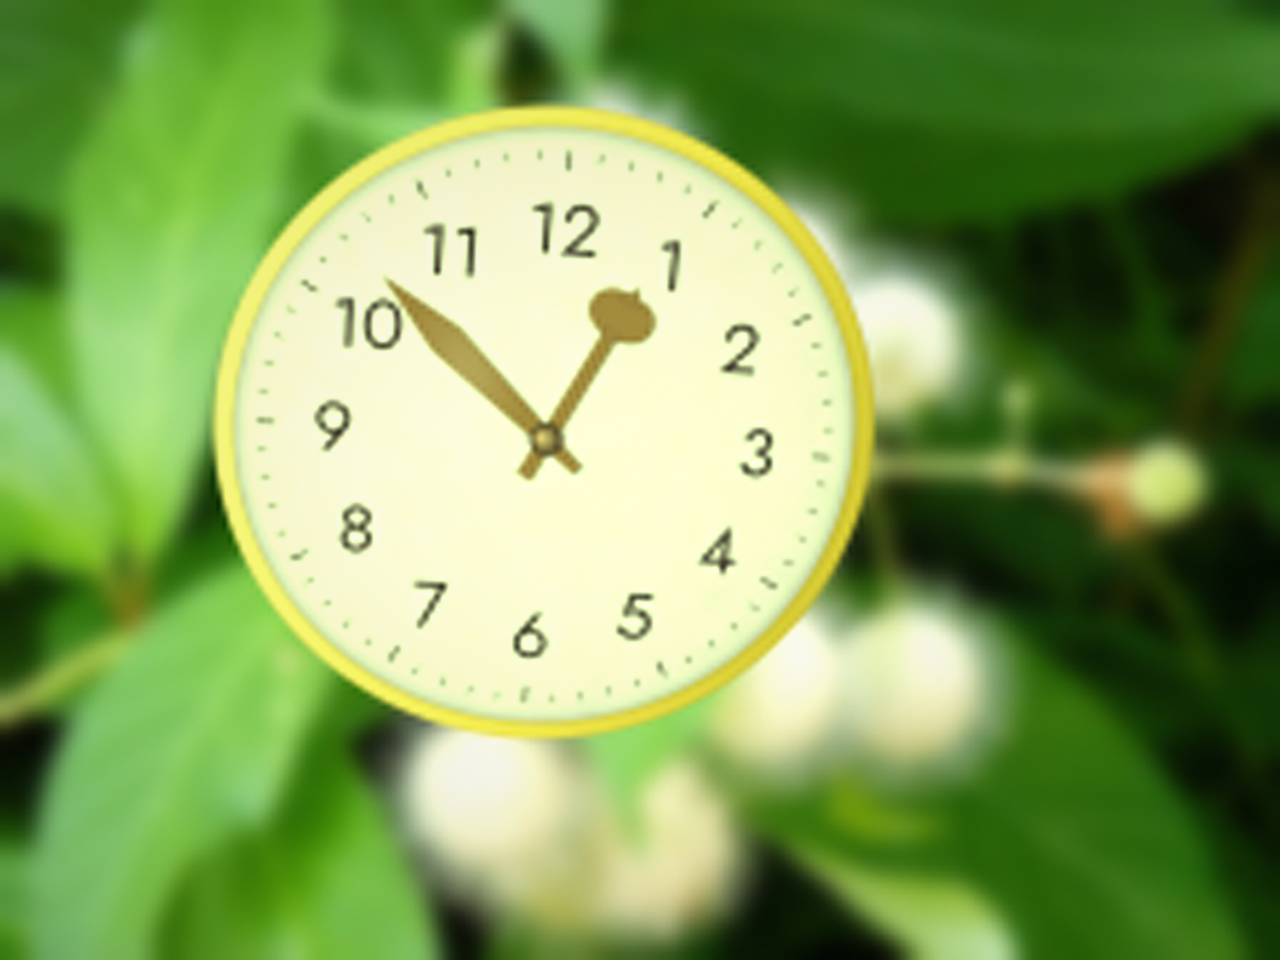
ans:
**12:52**
